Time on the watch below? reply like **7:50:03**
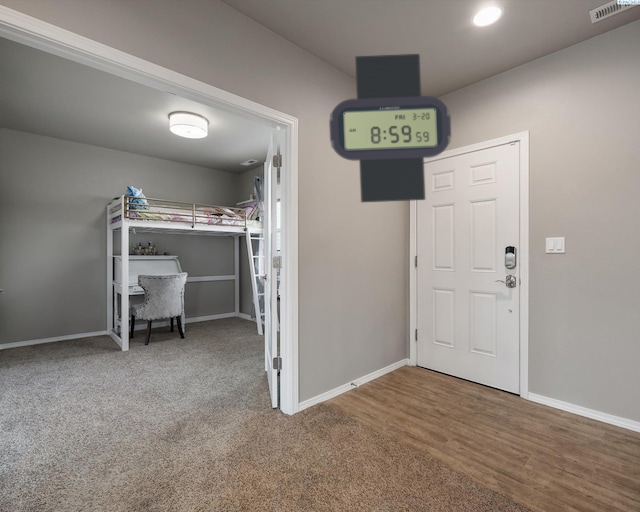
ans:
**8:59:59**
